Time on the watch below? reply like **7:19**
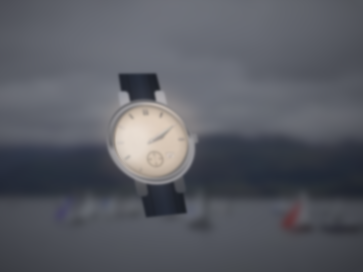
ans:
**2:10**
